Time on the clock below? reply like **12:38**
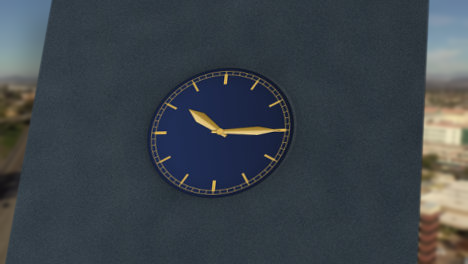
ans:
**10:15**
